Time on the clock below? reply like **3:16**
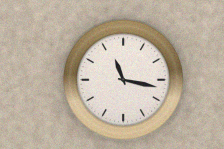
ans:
**11:17**
